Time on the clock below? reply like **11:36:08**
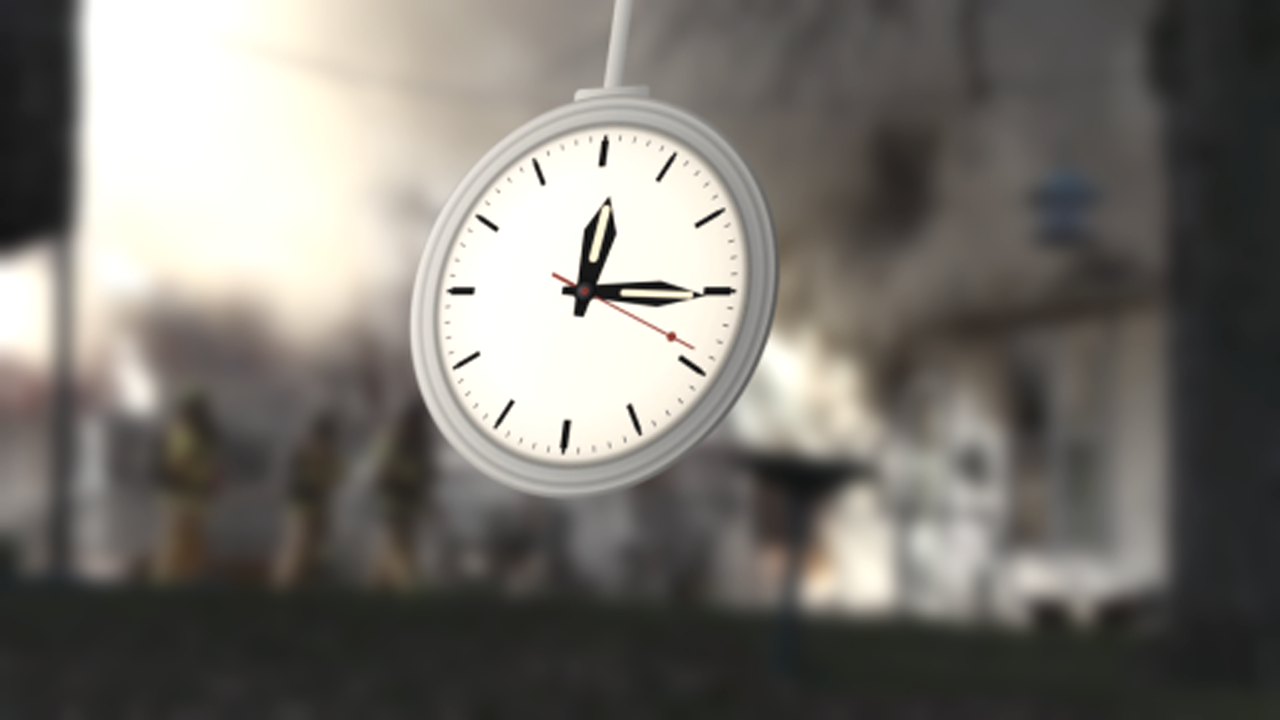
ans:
**12:15:19**
